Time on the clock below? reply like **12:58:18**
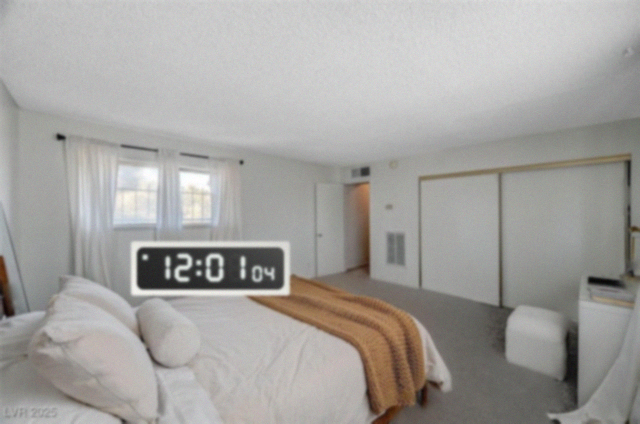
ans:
**12:01:04**
